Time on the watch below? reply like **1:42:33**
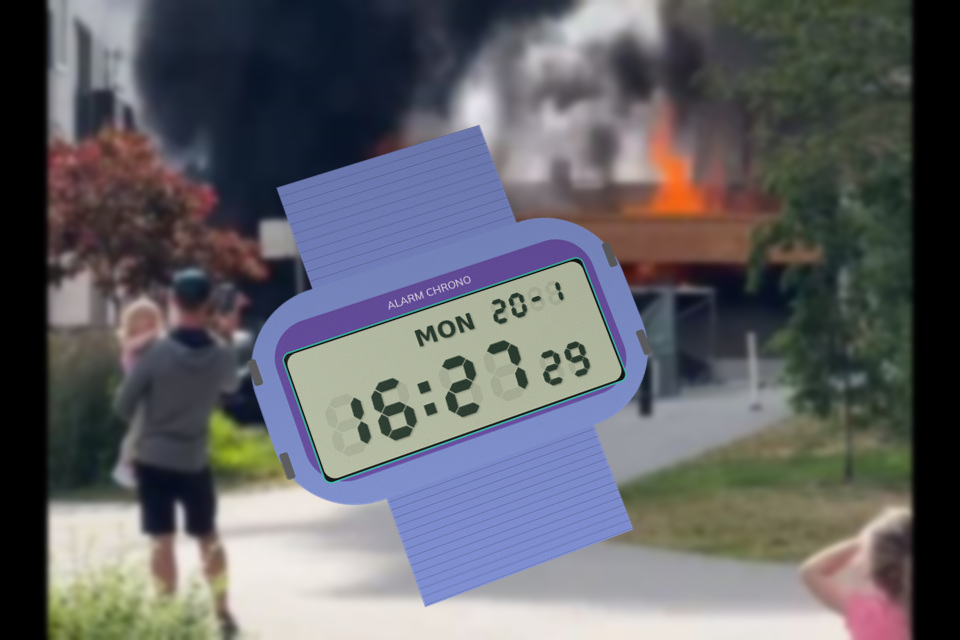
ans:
**16:27:29**
